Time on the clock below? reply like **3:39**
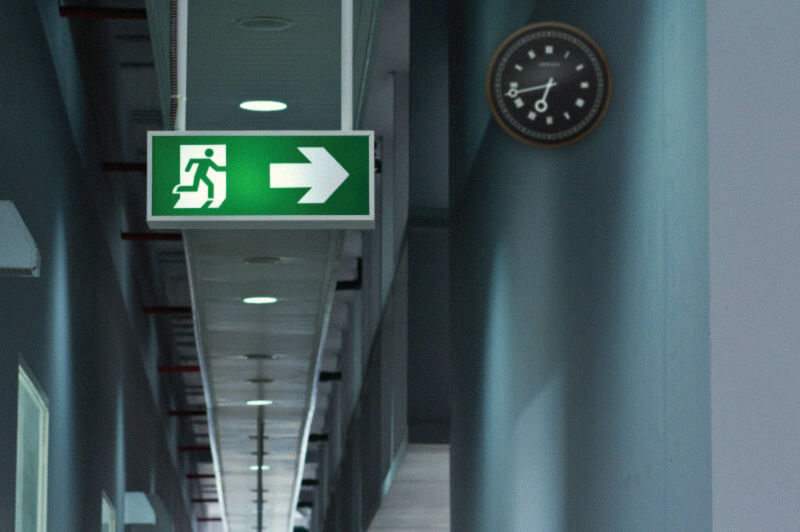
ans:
**6:43**
